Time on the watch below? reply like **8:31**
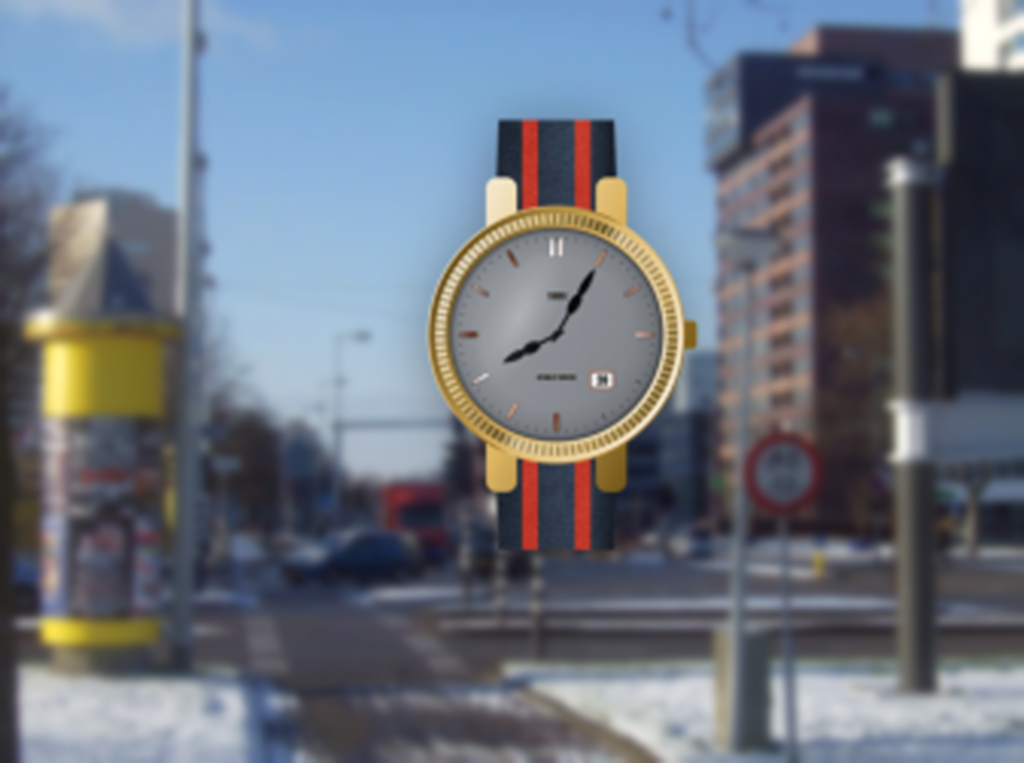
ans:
**8:05**
